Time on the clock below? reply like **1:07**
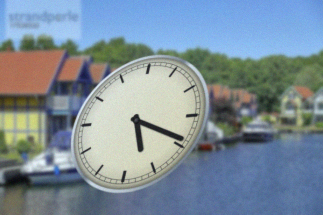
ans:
**5:19**
